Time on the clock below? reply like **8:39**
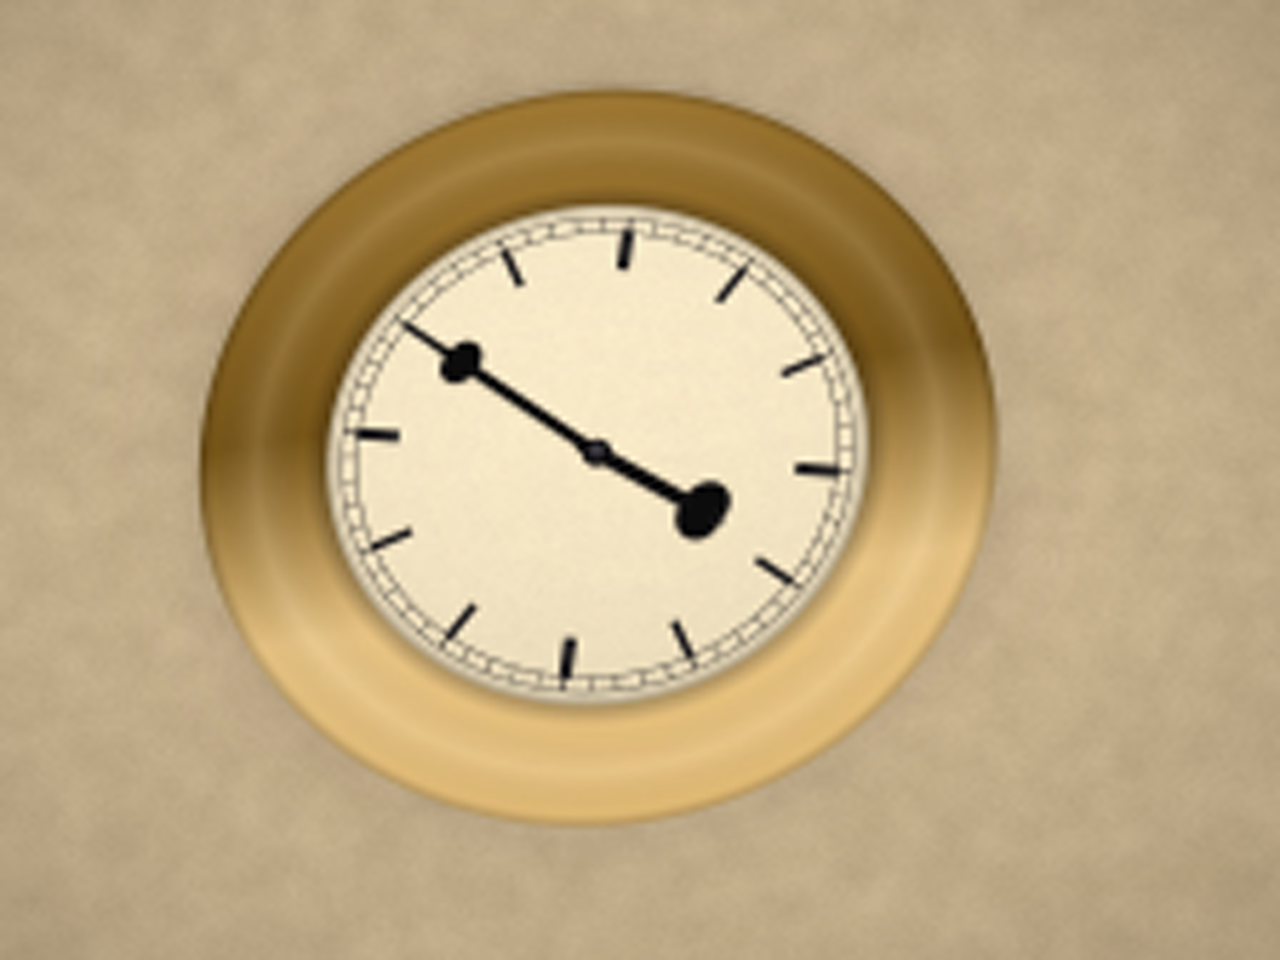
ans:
**3:50**
